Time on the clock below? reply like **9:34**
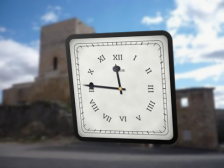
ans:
**11:46**
